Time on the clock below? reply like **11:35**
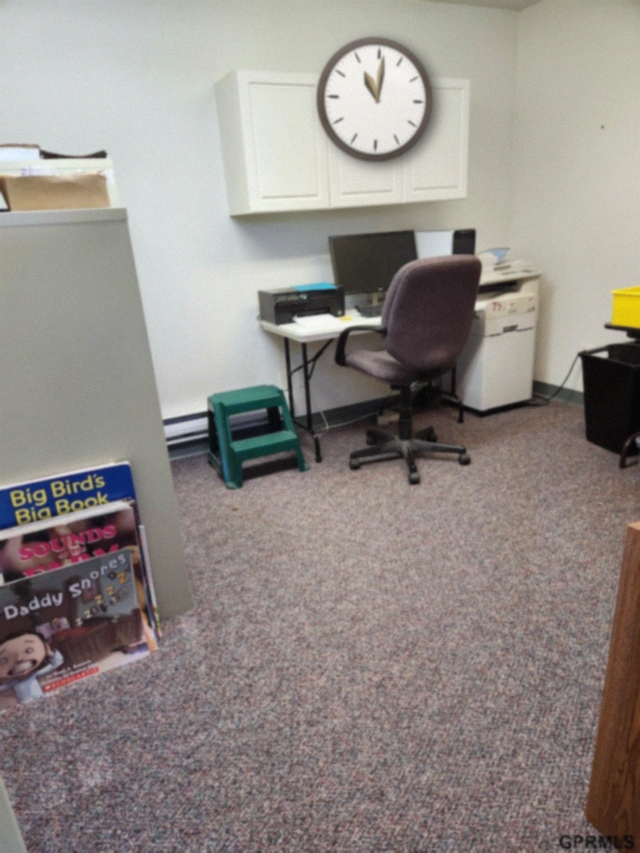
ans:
**11:01**
